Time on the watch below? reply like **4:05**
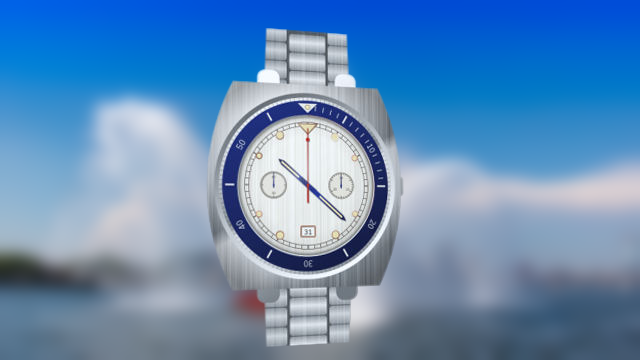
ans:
**10:22**
